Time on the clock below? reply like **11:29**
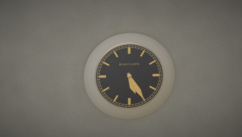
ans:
**5:25**
